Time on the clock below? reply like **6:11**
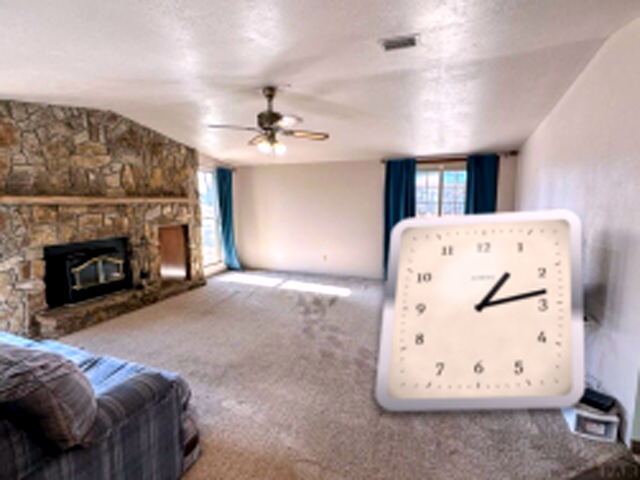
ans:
**1:13**
